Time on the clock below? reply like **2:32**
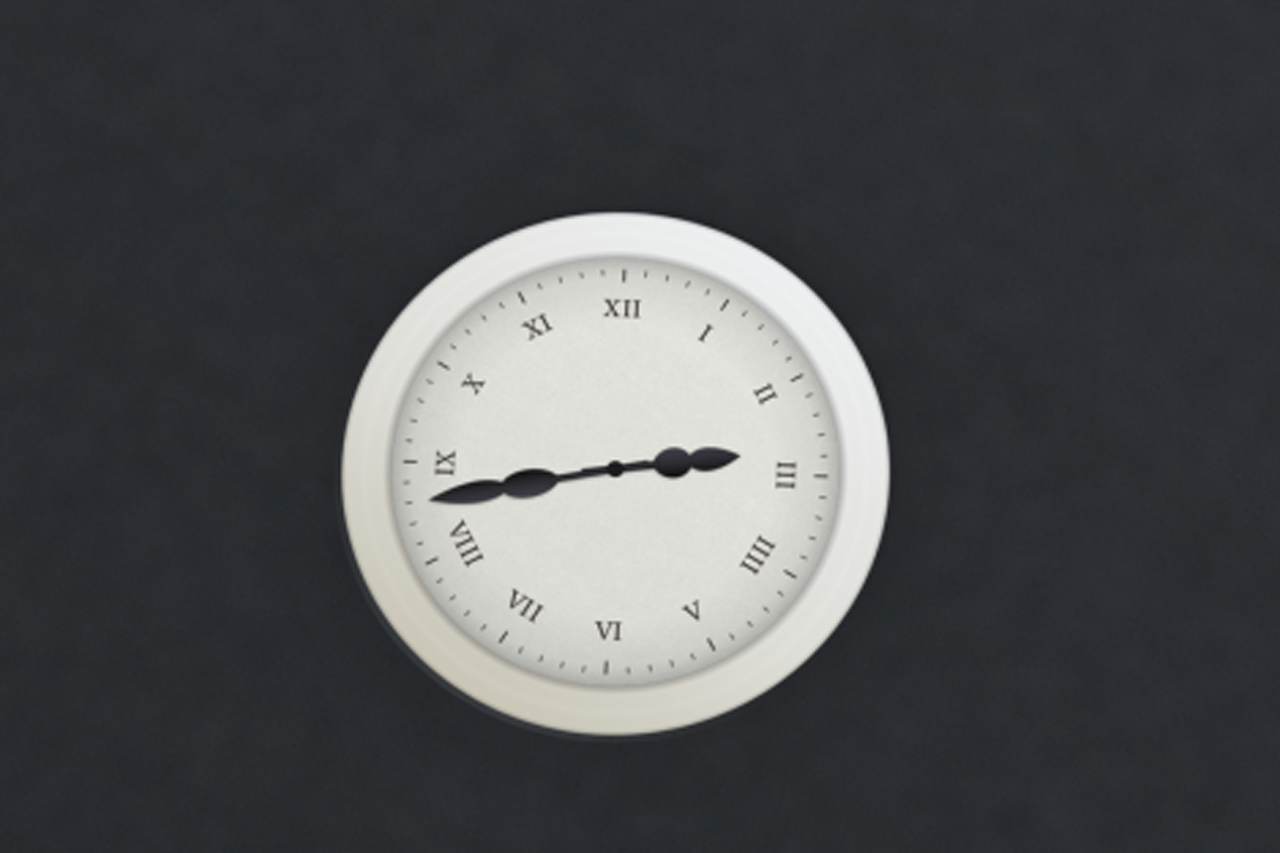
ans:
**2:43**
